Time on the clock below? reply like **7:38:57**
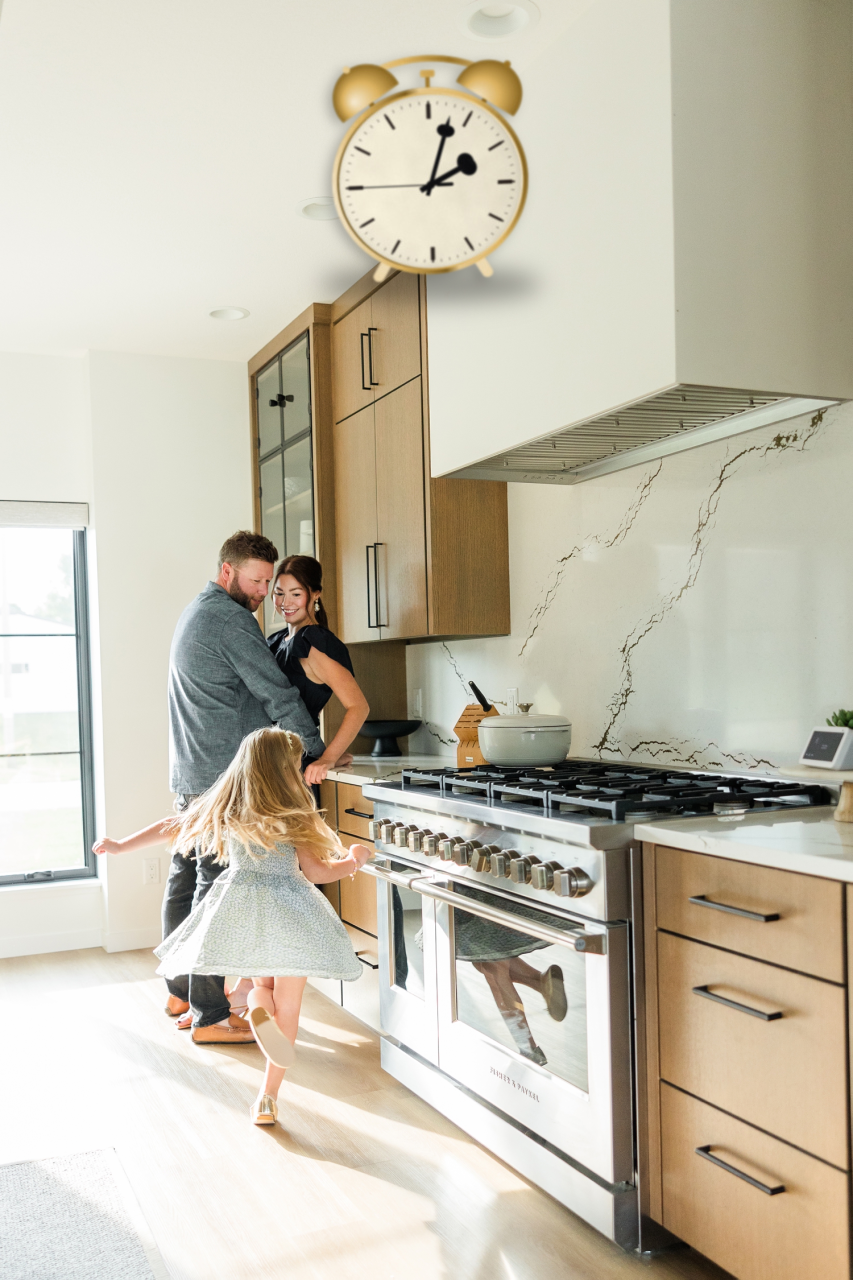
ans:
**2:02:45**
